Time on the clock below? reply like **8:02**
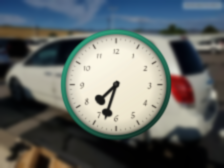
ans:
**7:33**
